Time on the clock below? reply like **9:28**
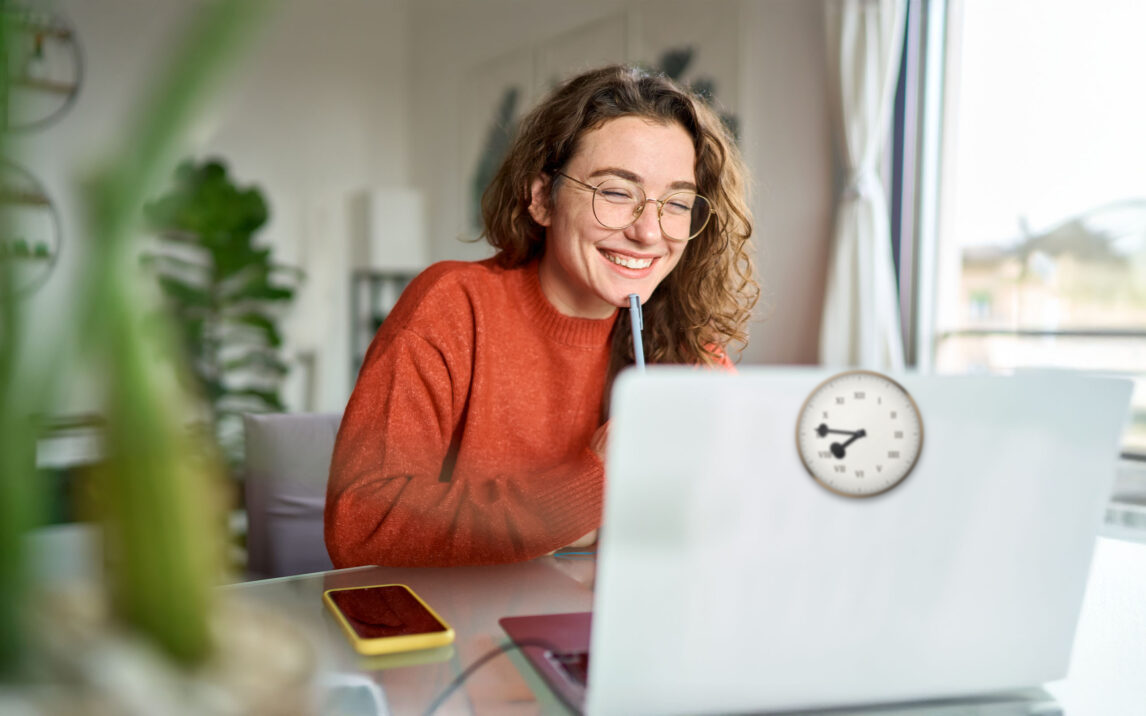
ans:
**7:46**
